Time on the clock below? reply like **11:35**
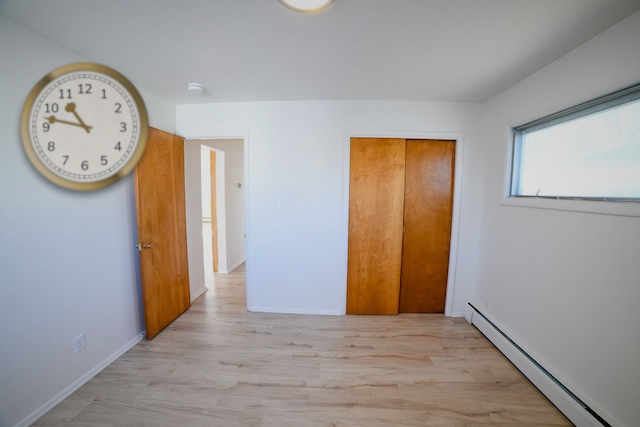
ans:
**10:47**
